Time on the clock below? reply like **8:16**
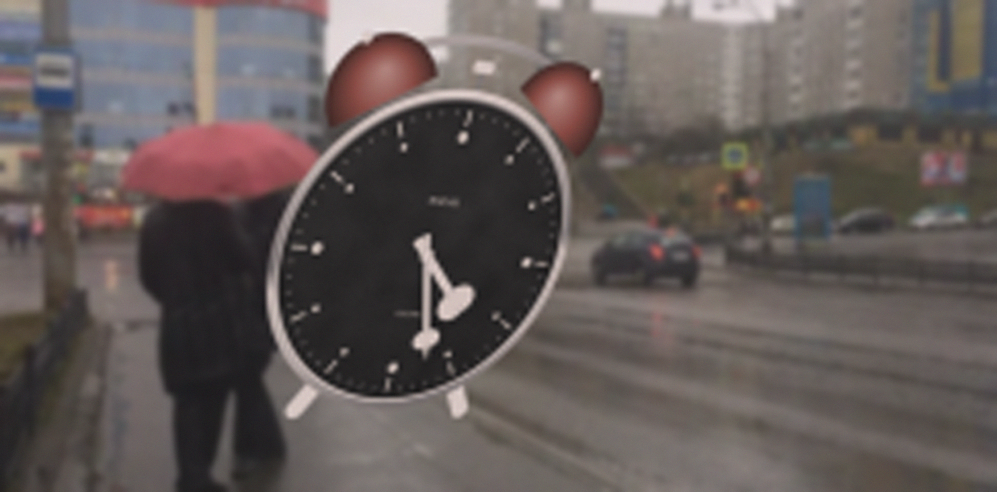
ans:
**4:27**
